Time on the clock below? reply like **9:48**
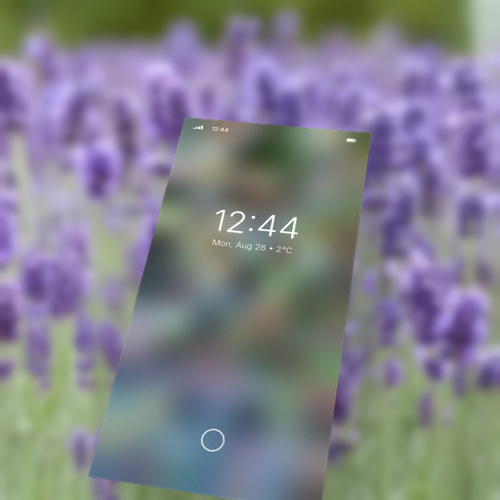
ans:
**12:44**
